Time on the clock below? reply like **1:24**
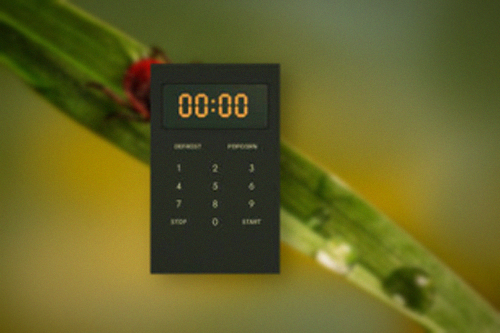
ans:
**0:00**
